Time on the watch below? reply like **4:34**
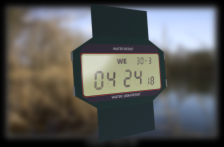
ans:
**4:24**
